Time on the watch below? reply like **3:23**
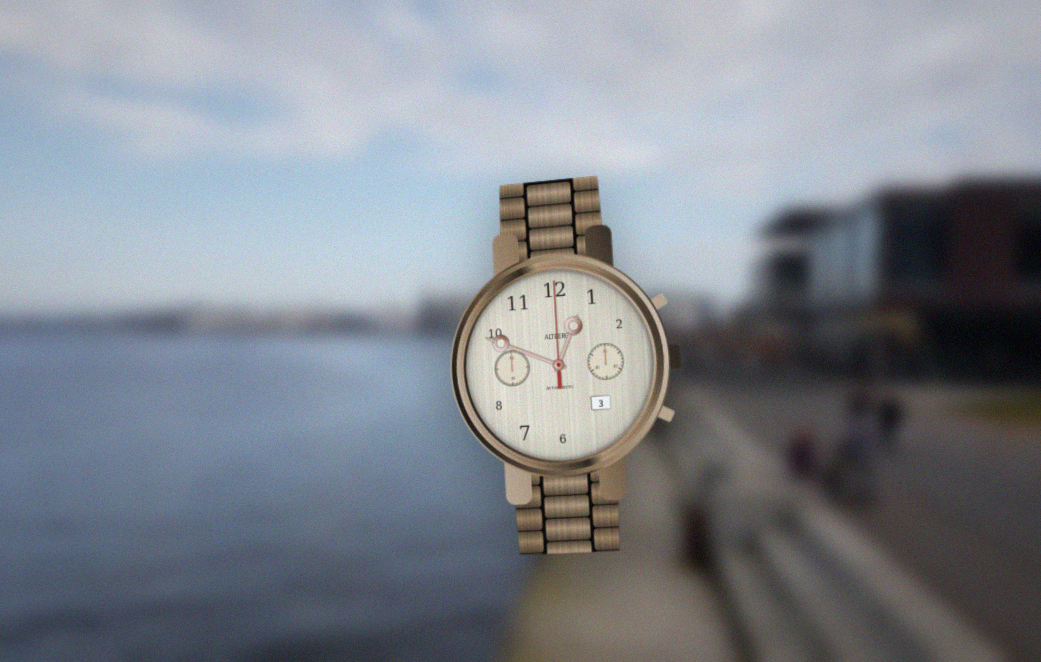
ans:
**12:49**
